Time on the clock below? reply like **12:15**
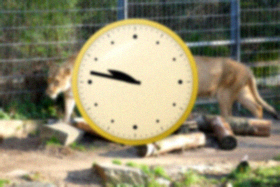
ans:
**9:47**
